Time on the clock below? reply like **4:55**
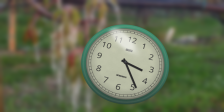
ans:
**3:24**
